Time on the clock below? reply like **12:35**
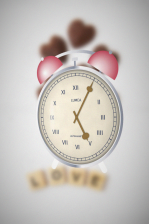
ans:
**5:05**
